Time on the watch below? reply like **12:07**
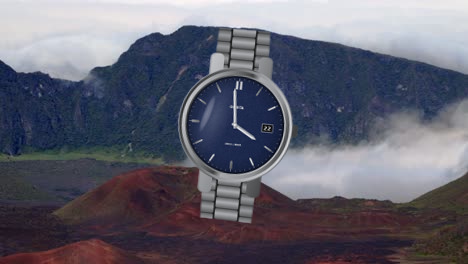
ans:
**3:59**
